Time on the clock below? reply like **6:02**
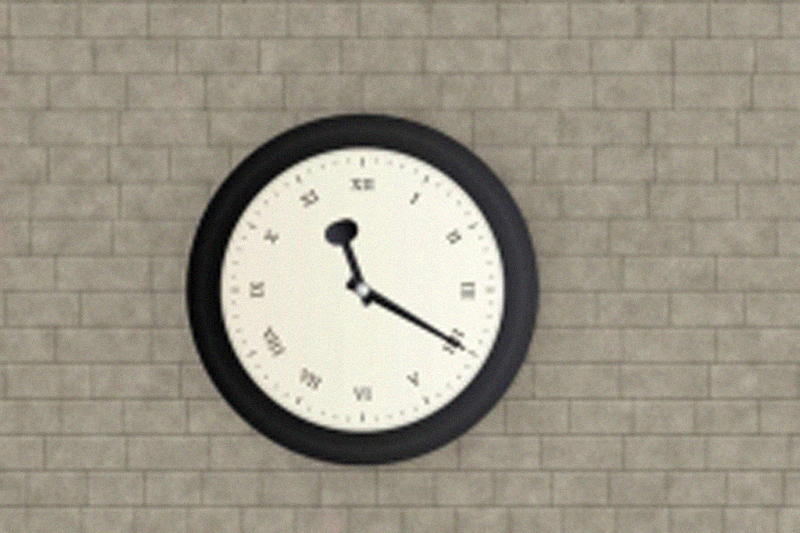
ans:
**11:20**
